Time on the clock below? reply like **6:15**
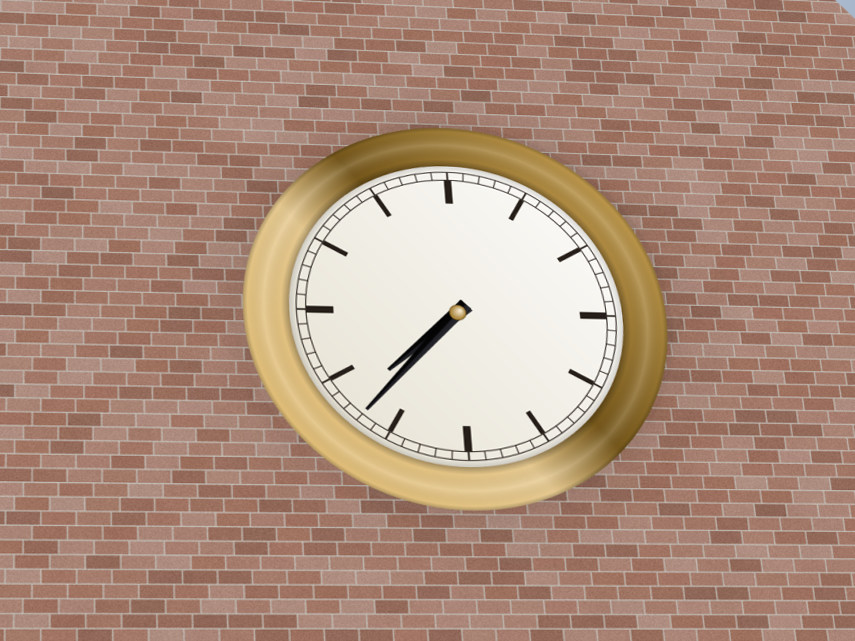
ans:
**7:37**
